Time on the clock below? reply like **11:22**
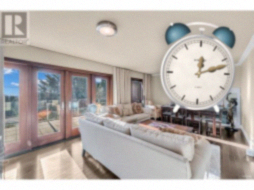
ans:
**12:12**
